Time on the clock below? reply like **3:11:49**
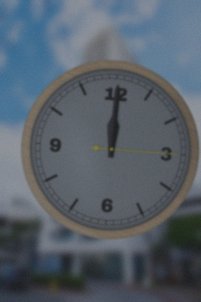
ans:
**12:00:15**
